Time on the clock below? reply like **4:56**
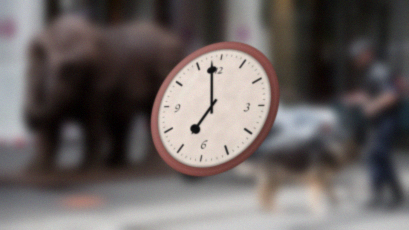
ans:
**6:58**
